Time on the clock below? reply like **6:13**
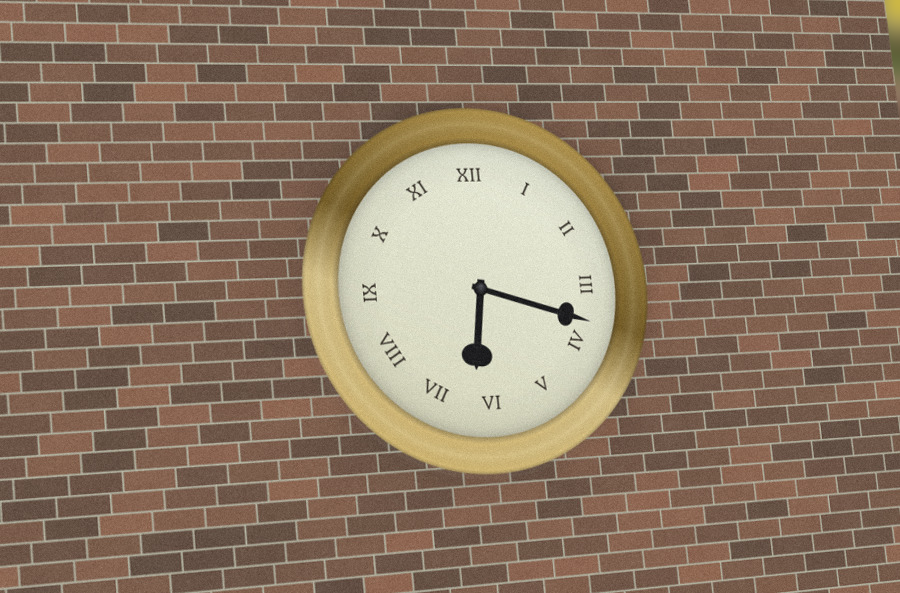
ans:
**6:18**
